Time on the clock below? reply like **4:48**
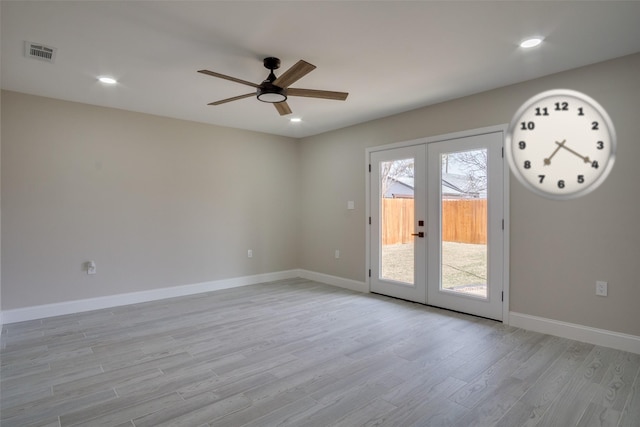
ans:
**7:20**
